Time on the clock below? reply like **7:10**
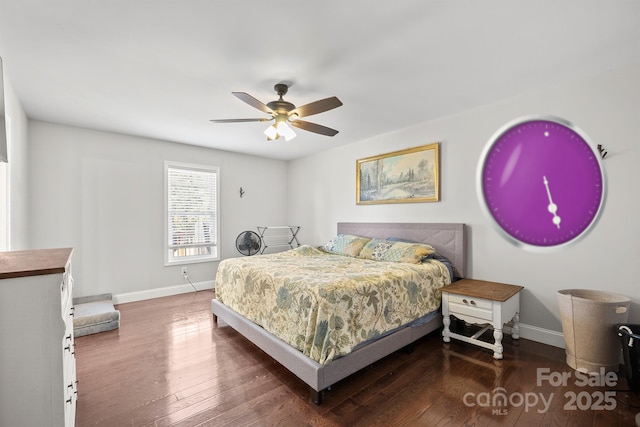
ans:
**5:27**
